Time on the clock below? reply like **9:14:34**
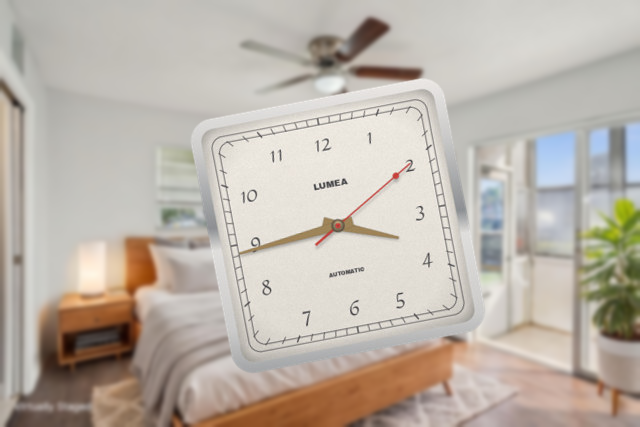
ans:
**3:44:10**
